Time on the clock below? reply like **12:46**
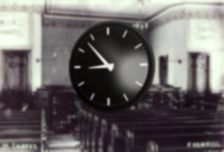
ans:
**8:53**
